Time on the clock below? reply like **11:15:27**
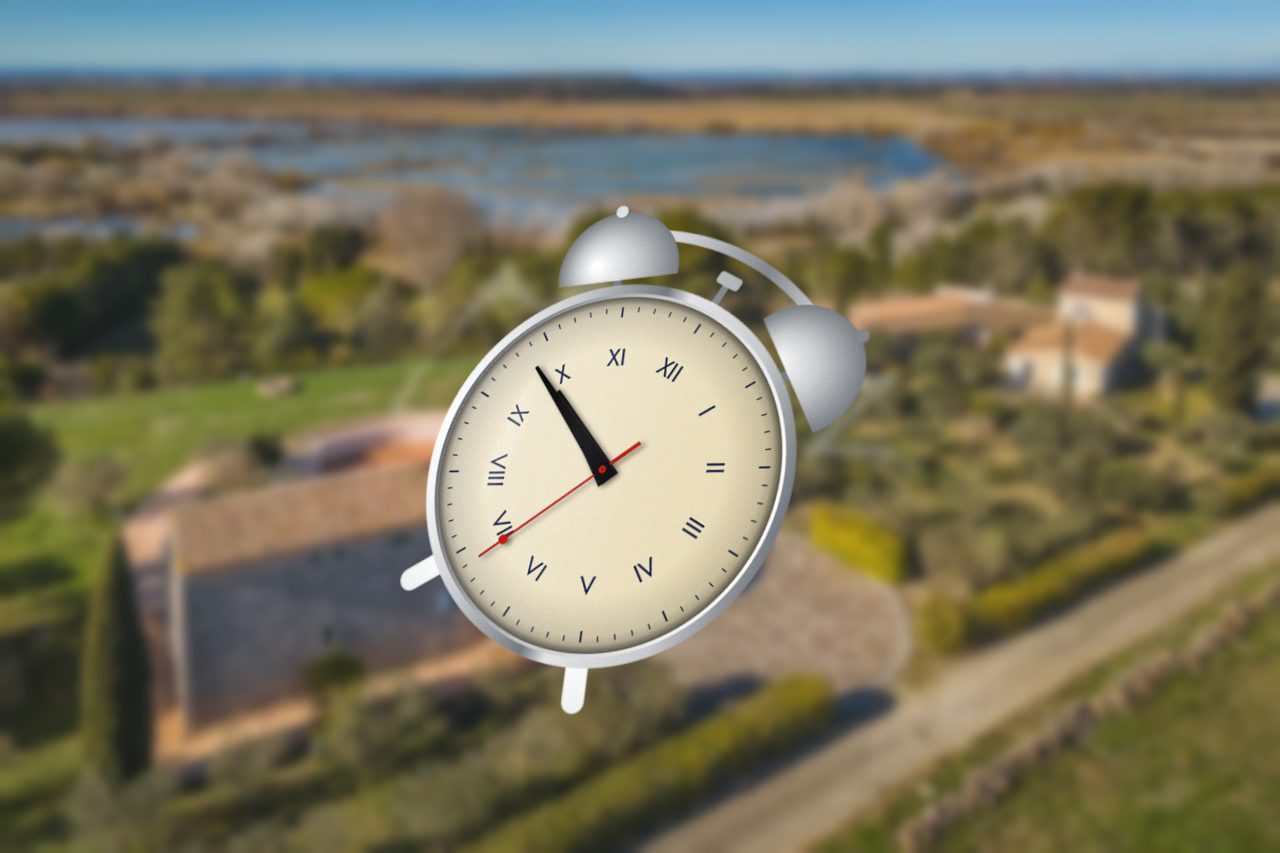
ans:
**9:48:34**
